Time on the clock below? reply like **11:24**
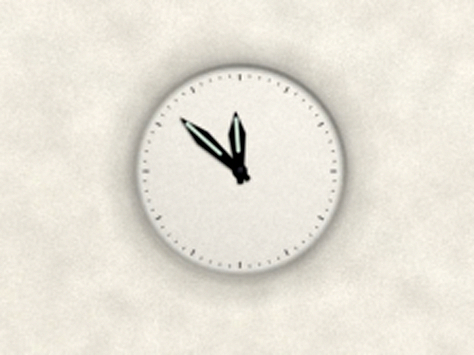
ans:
**11:52**
